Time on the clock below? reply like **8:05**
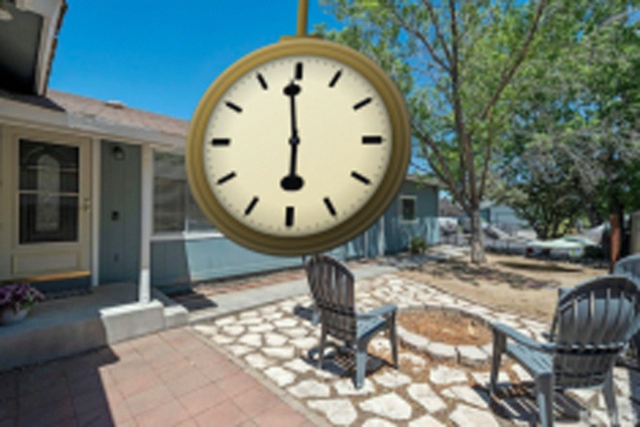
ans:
**5:59**
